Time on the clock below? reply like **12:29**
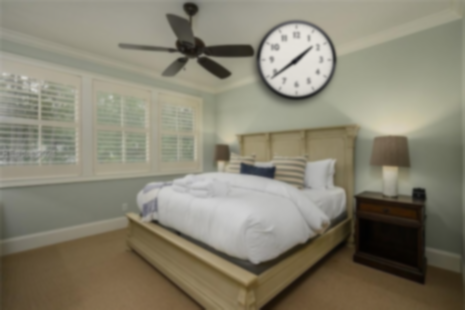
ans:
**1:39**
